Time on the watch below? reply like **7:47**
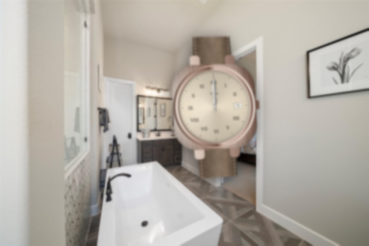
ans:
**12:00**
